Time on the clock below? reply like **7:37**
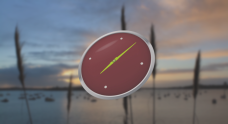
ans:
**7:06**
